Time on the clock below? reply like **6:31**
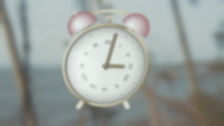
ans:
**3:02**
